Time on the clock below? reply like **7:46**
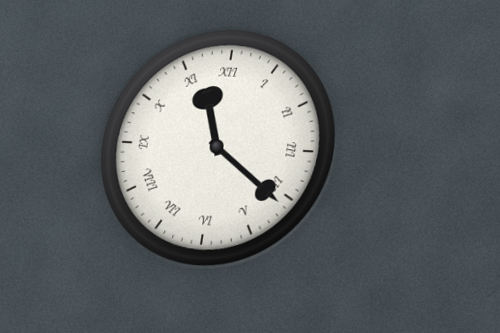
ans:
**11:21**
